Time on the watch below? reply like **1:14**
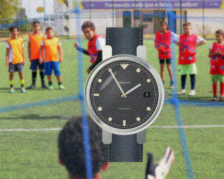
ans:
**1:55**
